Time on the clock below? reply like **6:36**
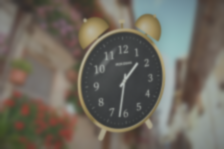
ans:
**1:32**
